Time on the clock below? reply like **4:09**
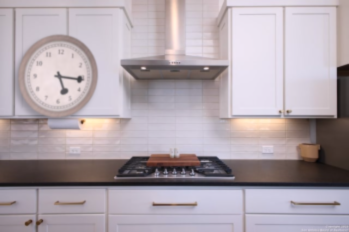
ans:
**5:16**
